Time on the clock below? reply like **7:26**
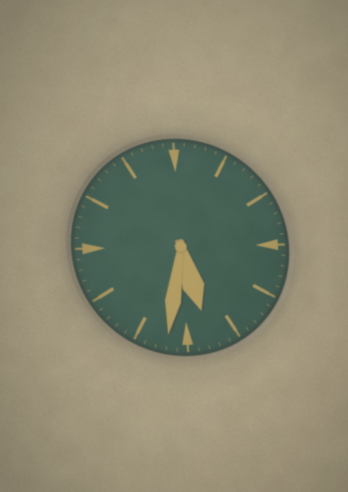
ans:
**5:32**
